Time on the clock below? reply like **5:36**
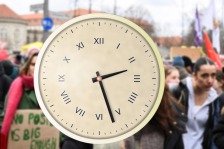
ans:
**2:27**
